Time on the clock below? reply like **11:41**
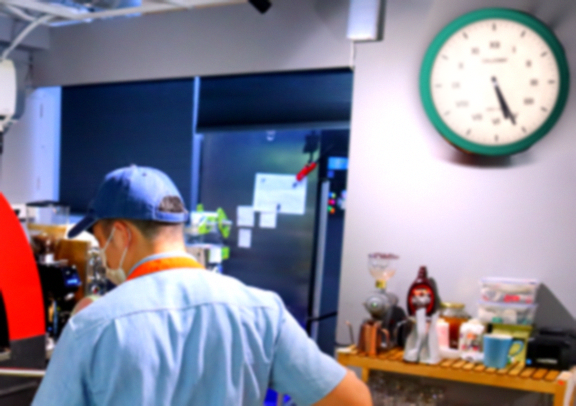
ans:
**5:26**
